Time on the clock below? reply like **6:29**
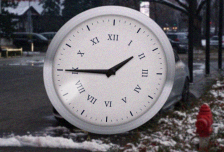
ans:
**1:45**
